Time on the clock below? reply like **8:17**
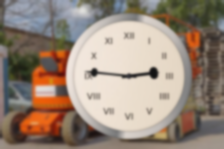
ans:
**2:46**
